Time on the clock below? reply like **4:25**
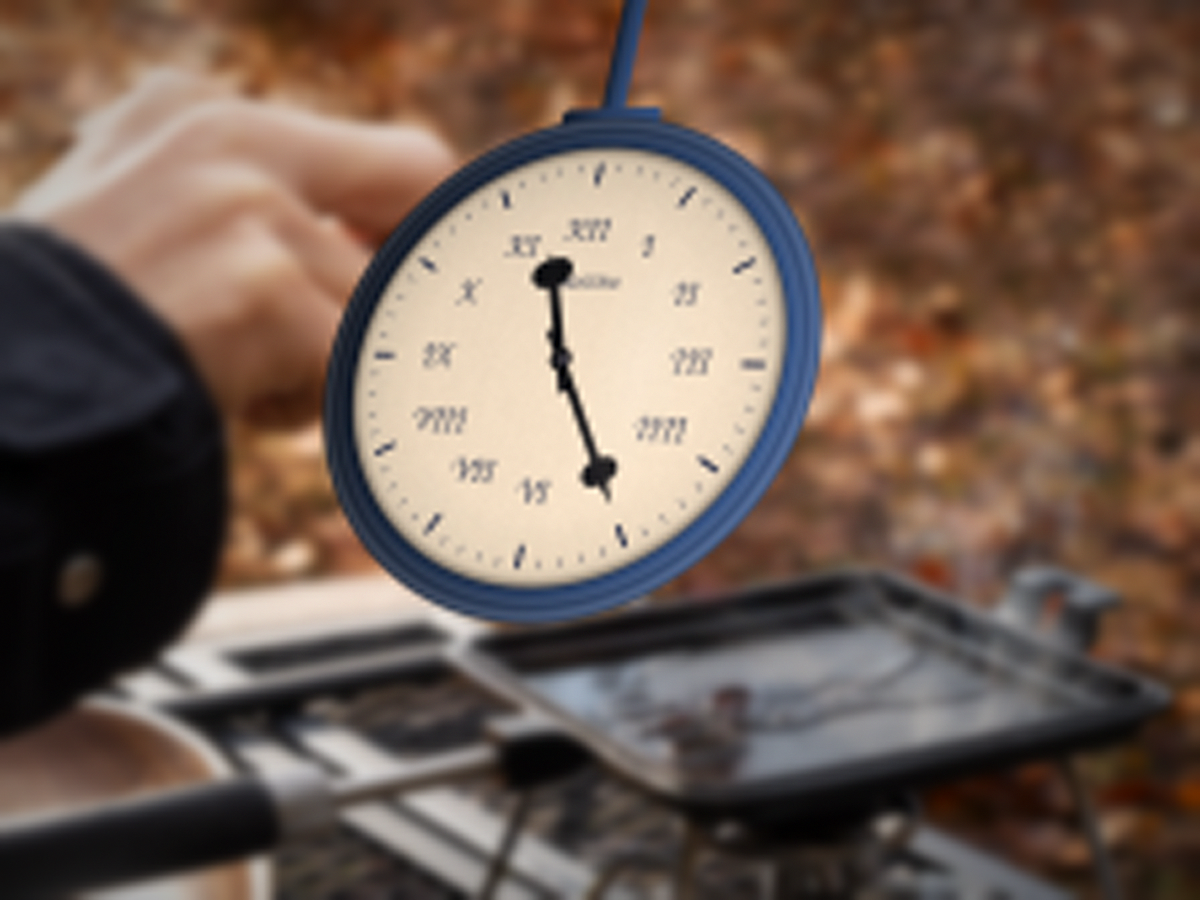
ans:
**11:25**
